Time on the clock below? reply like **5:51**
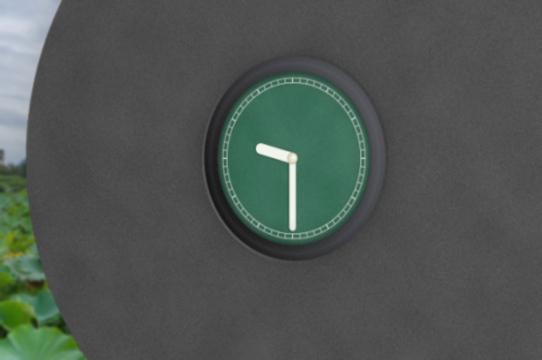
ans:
**9:30**
